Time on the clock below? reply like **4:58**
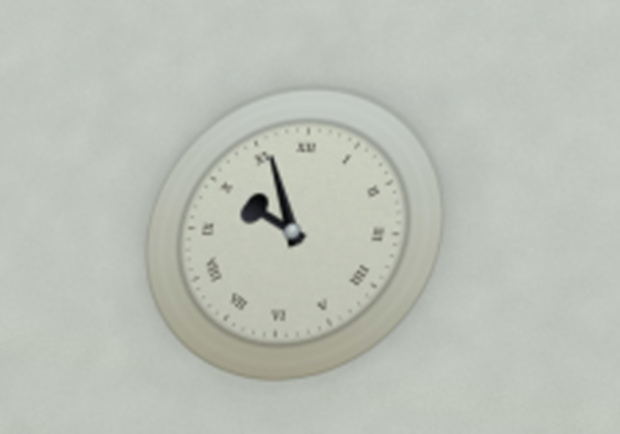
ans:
**9:56**
